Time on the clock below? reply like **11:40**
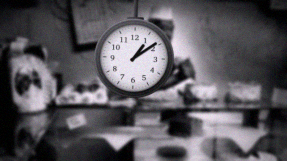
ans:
**1:09**
